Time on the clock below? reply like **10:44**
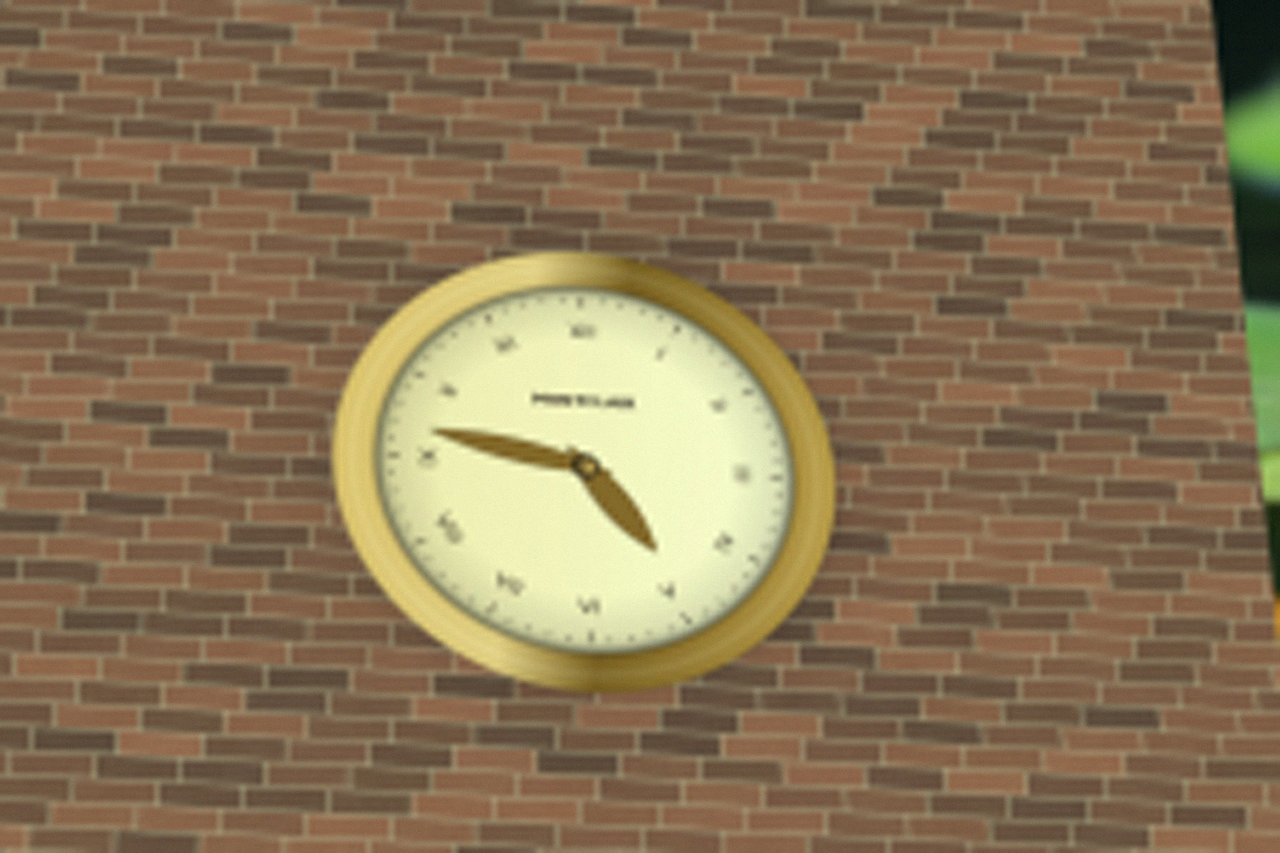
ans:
**4:47**
